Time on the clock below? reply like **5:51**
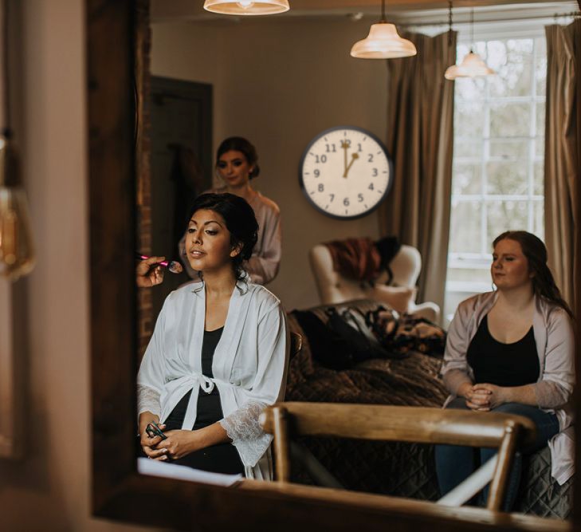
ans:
**1:00**
